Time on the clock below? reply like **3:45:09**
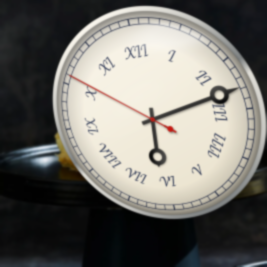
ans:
**6:12:51**
